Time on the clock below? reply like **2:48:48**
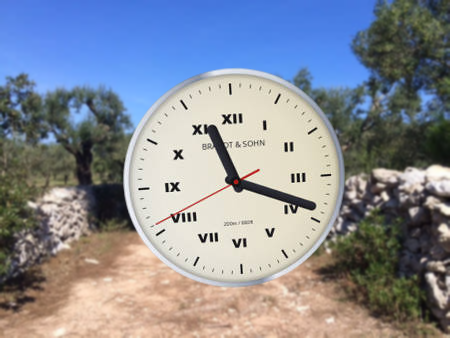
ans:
**11:18:41**
